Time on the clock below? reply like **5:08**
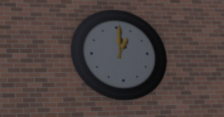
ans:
**1:01**
